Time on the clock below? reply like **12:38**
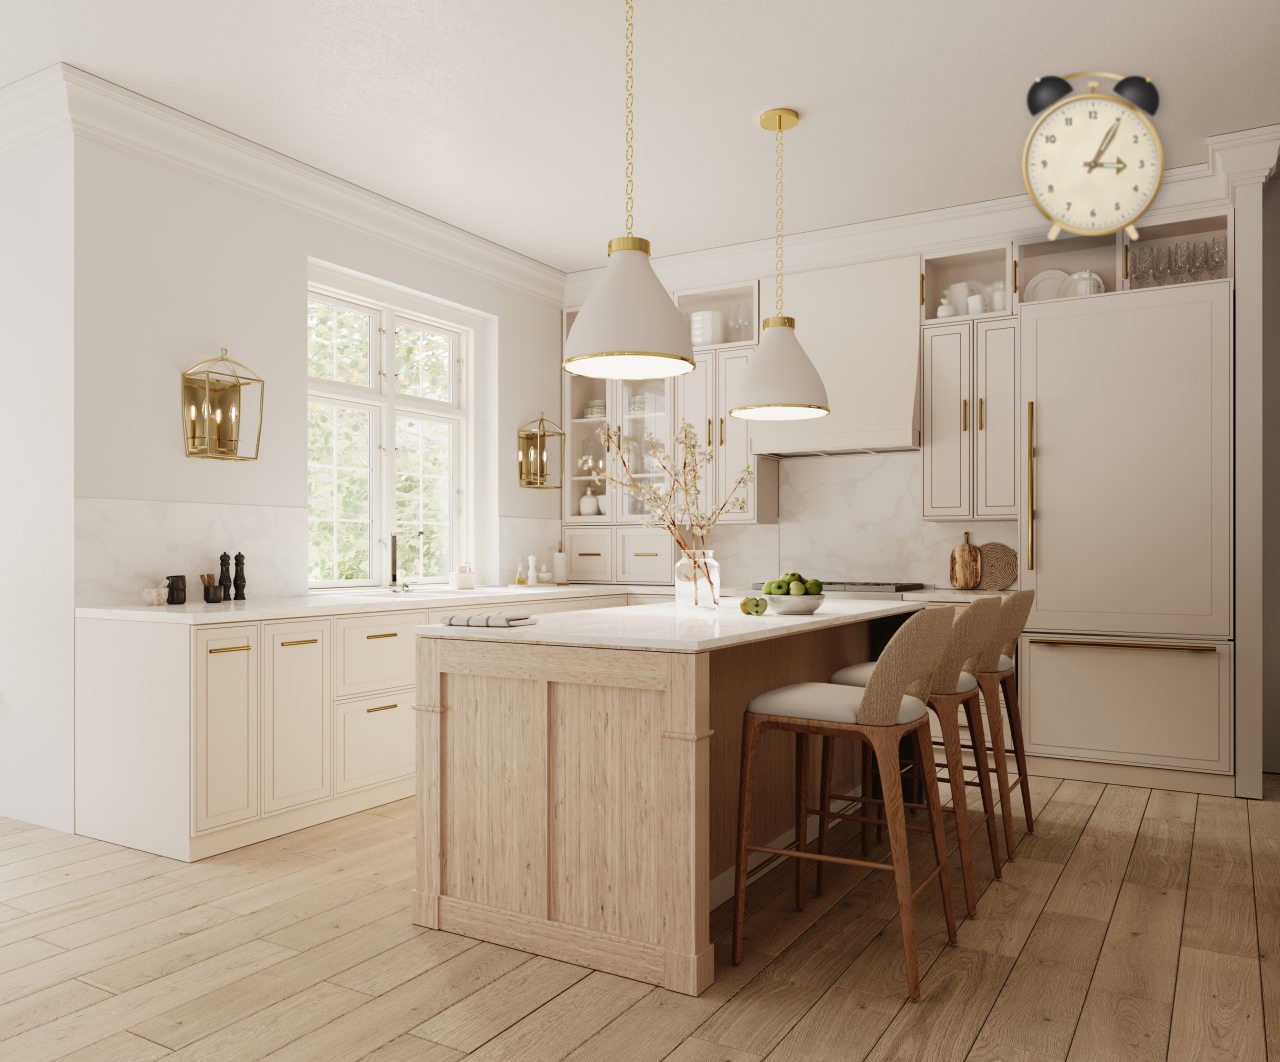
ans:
**3:05**
